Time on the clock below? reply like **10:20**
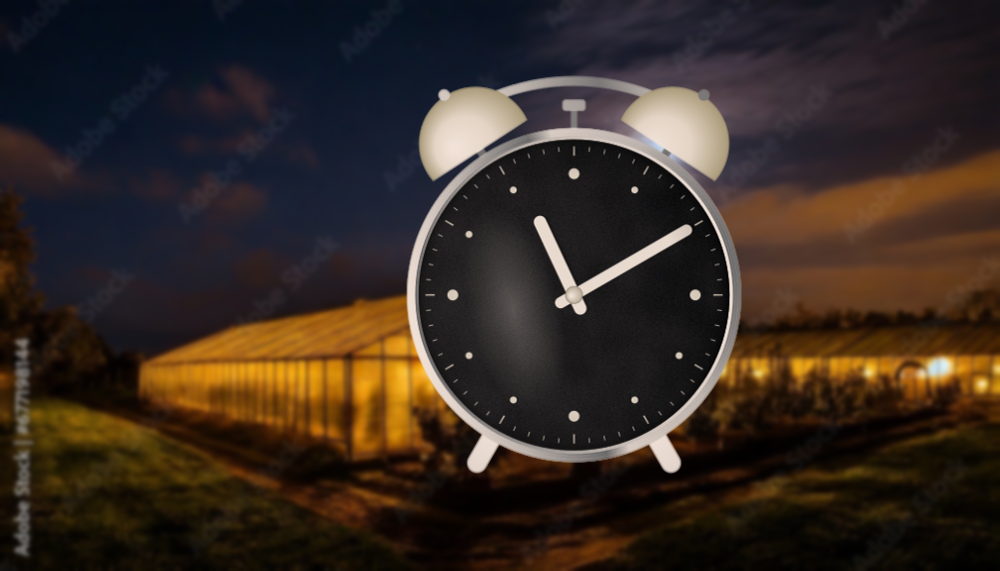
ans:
**11:10**
